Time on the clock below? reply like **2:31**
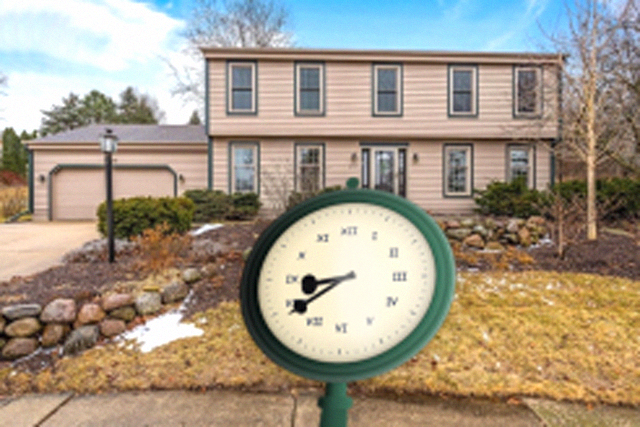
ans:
**8:39**
